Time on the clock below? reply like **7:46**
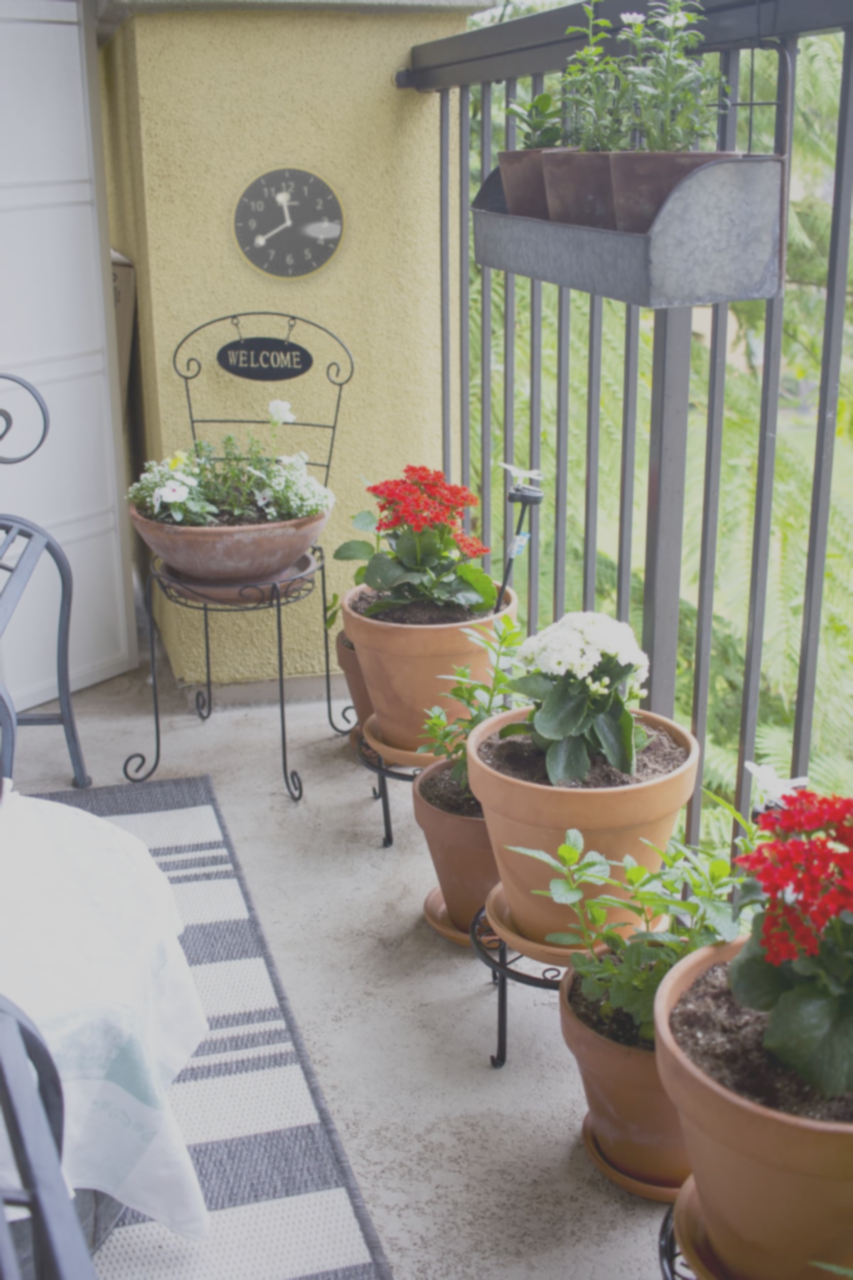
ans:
**11:40**
